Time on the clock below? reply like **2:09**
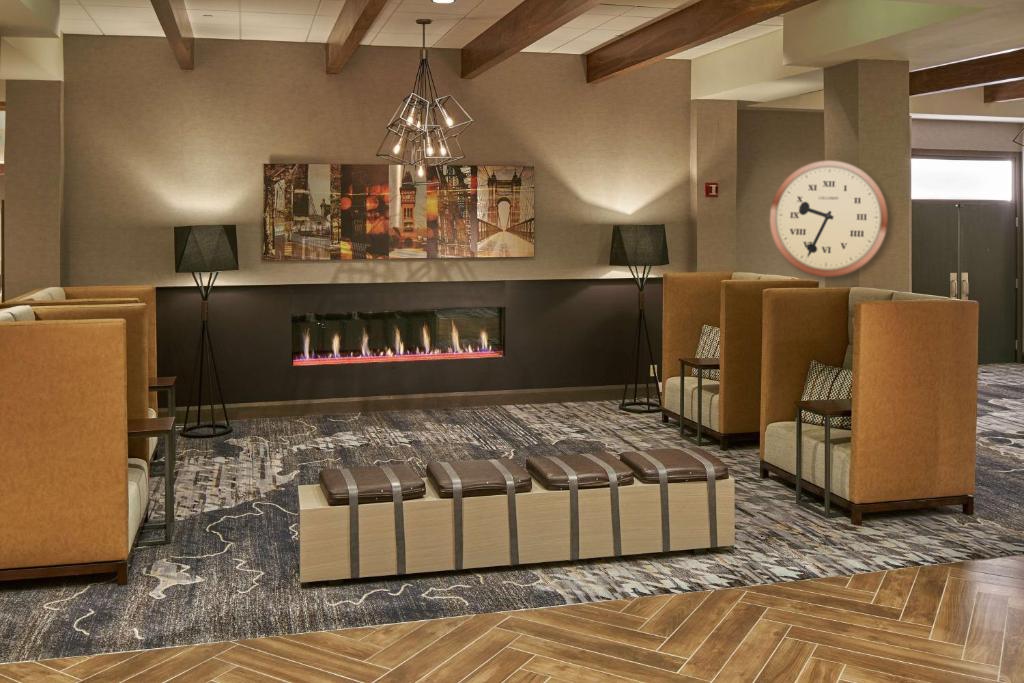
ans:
**9:34**
